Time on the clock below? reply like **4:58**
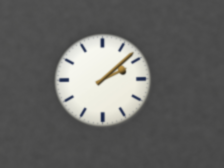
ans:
**2:08**
